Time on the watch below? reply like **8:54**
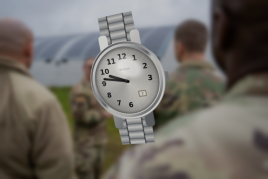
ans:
**9:47**
